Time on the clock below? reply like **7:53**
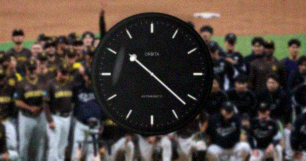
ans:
**10:22**
